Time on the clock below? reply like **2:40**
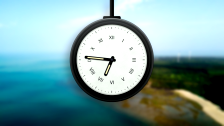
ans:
**6:46**
